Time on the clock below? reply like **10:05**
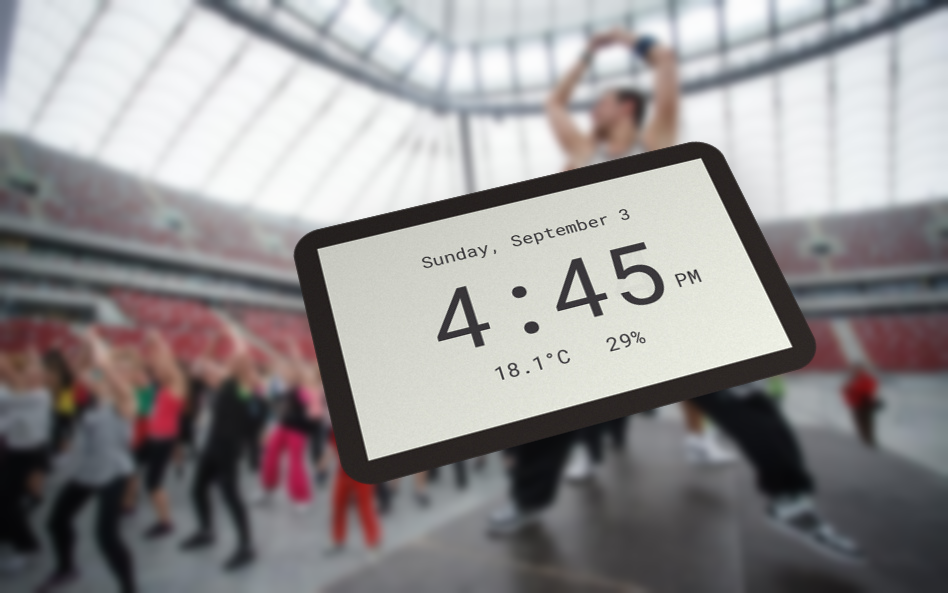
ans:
**4:45**
